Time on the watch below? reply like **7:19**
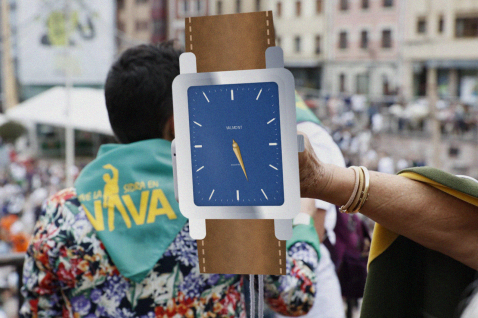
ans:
**5:27**
